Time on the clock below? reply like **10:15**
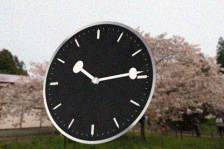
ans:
**10:14**
